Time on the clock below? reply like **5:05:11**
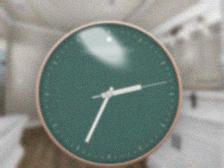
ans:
**2:34:13**
